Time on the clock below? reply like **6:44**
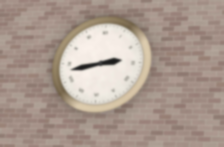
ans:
**2:43**
